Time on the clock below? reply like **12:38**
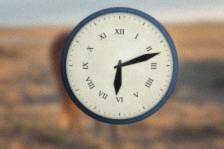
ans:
**6:12**
